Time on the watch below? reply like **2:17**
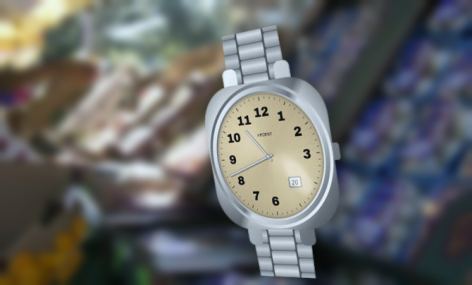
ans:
**10:42**
